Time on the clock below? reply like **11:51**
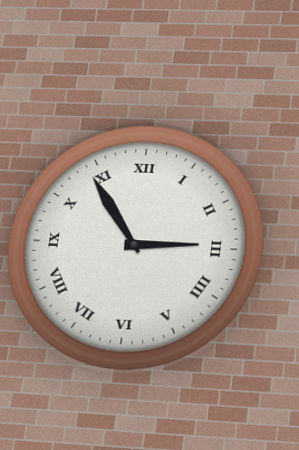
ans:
**2:54**
